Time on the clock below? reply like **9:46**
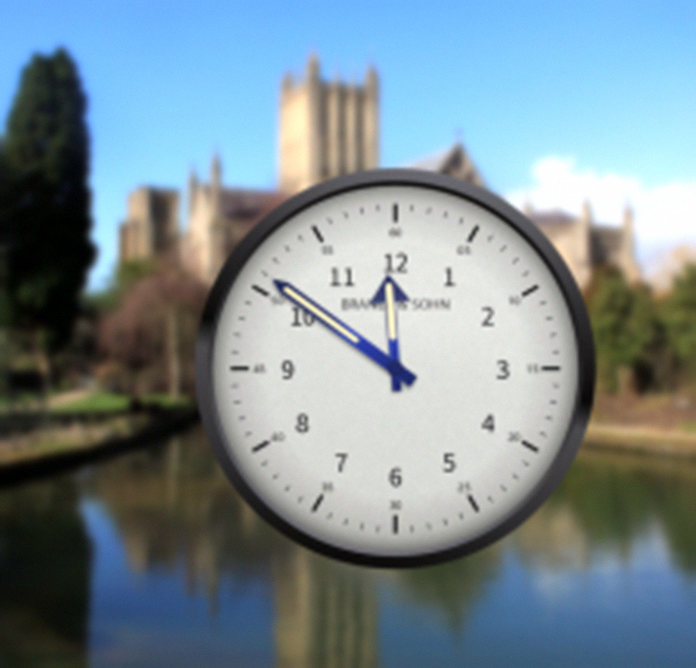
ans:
**11:51**
